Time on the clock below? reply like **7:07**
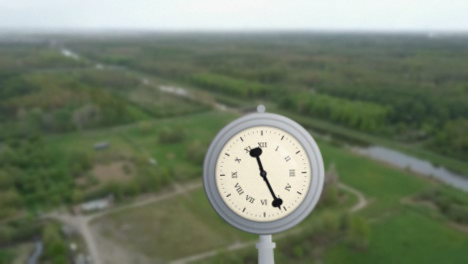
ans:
**11:26**
